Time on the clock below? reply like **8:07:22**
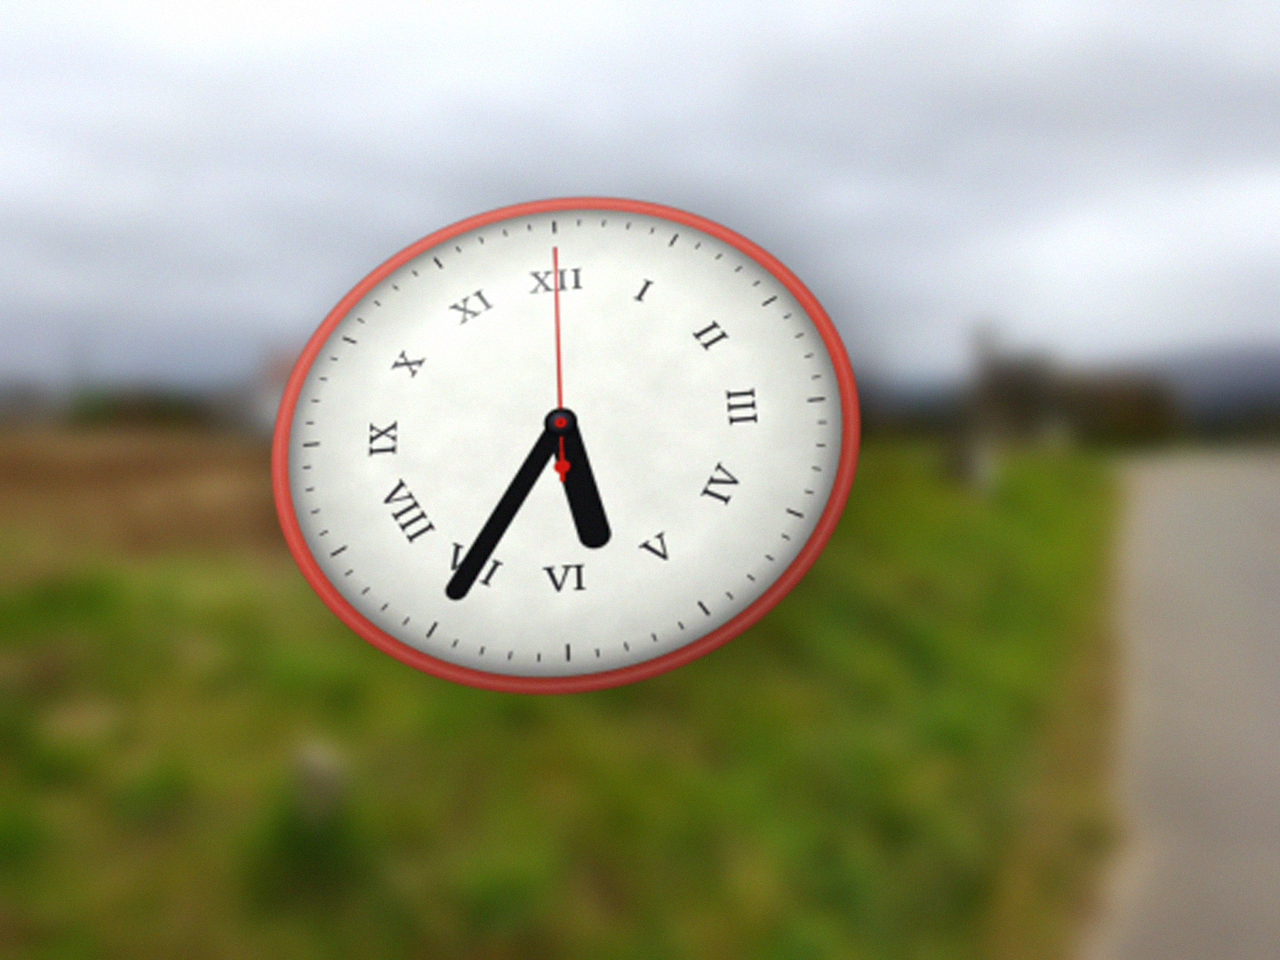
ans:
**5:35:00**
